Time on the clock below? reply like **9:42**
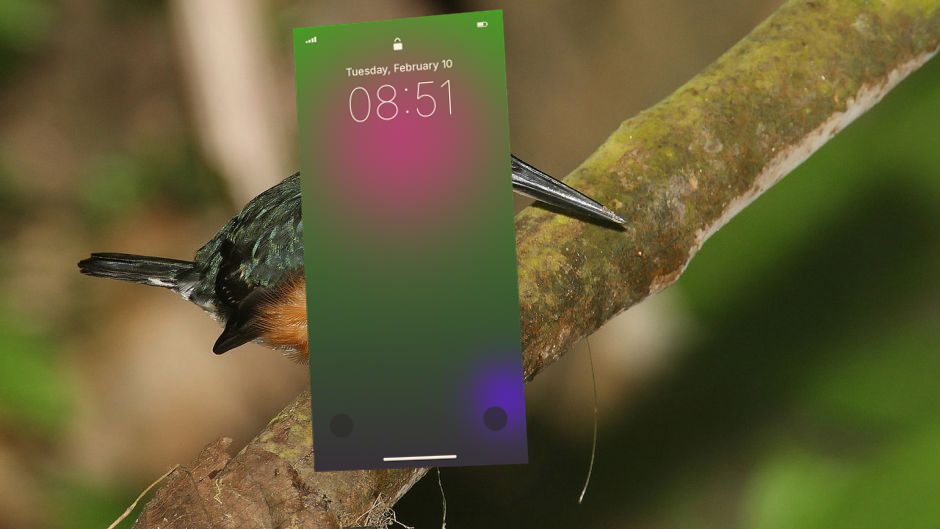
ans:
**8:51**
